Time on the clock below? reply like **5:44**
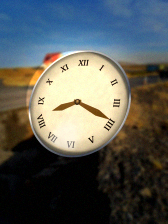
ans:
**8:19**
